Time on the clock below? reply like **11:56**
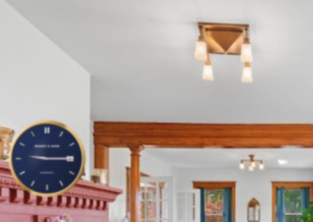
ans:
**9:15**
